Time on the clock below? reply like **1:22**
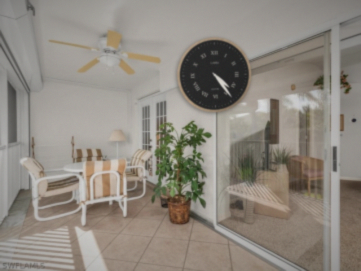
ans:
**4:24**
